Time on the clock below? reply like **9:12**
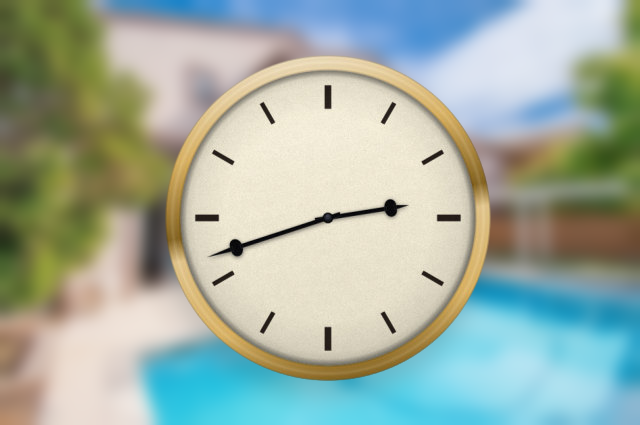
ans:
**2:42**
